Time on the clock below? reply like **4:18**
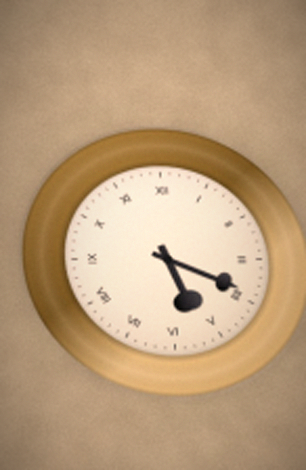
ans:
**5:19**
